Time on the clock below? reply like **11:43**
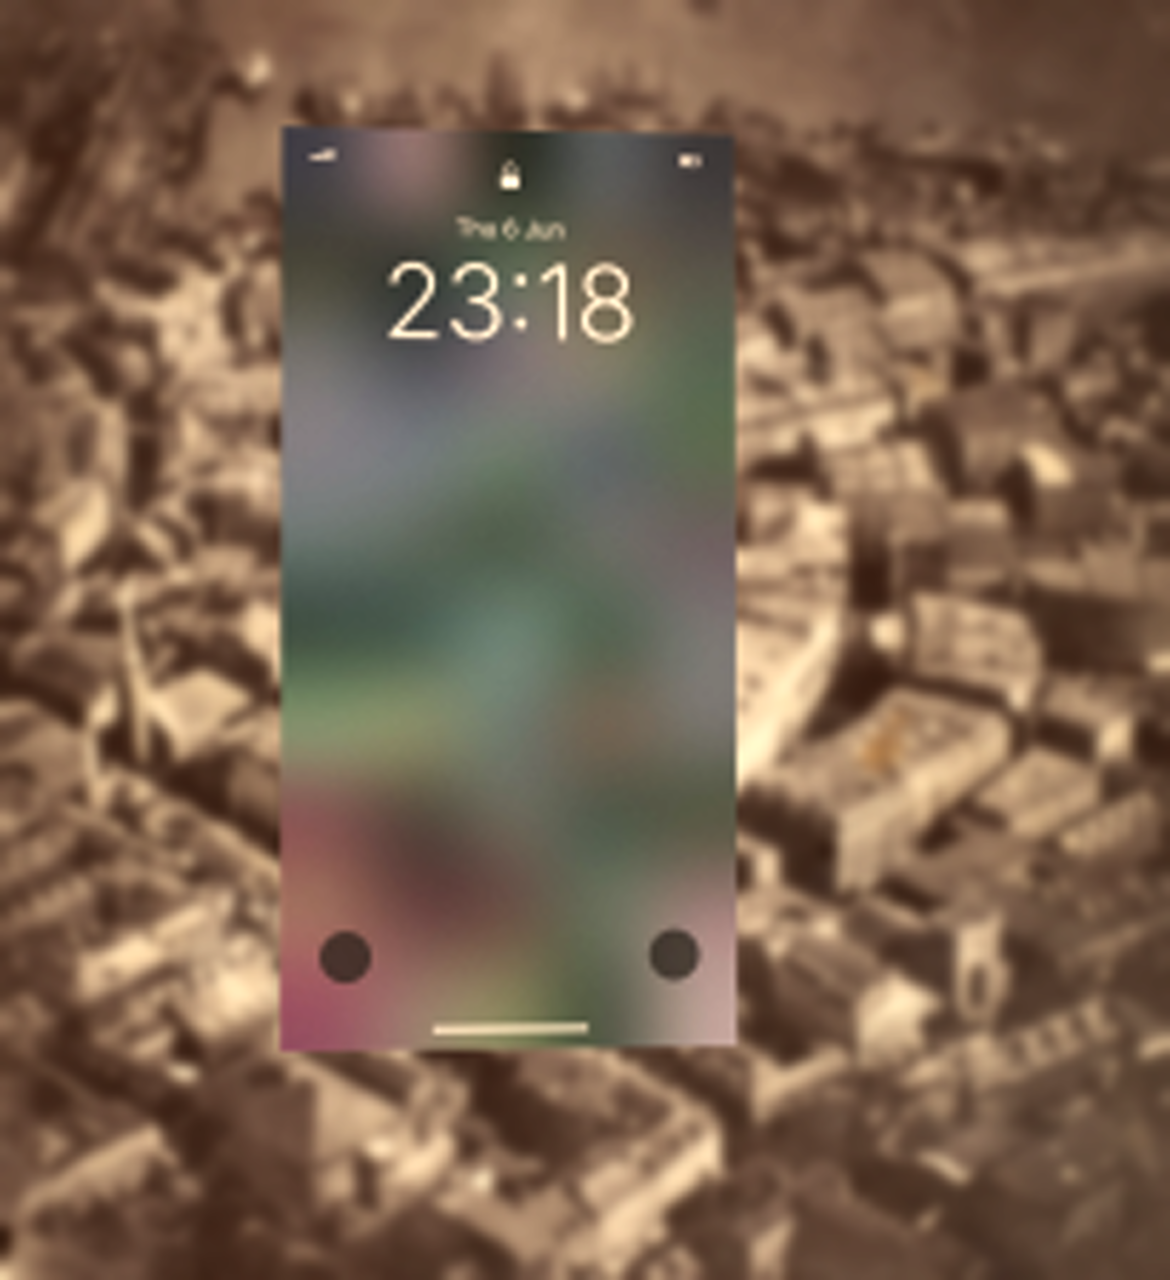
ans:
**23:18**
